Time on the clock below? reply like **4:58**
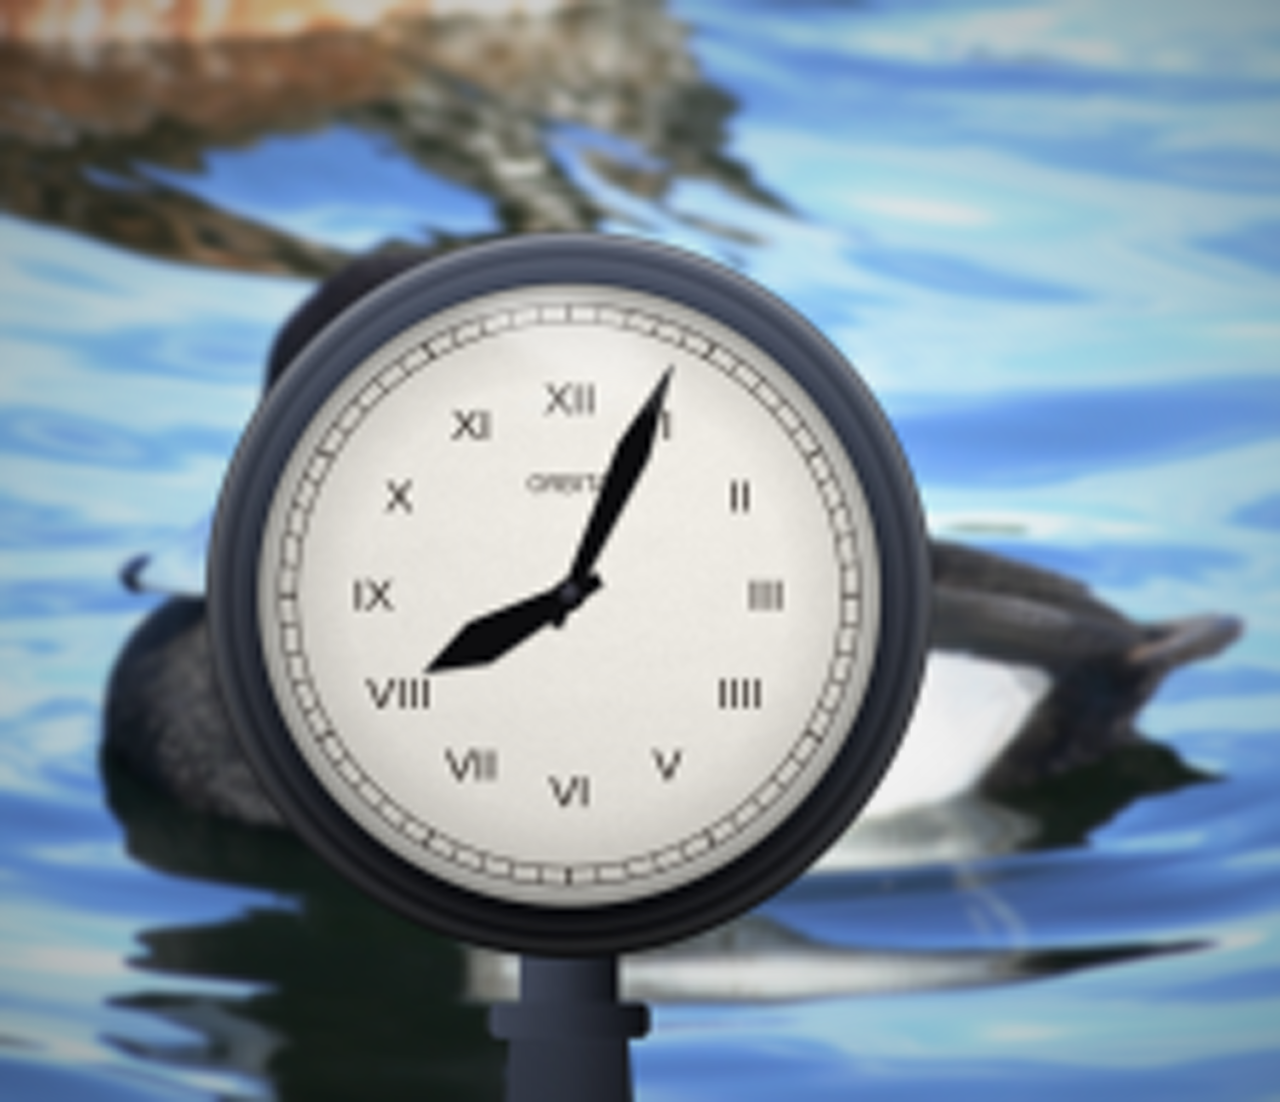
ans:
**8:04**
